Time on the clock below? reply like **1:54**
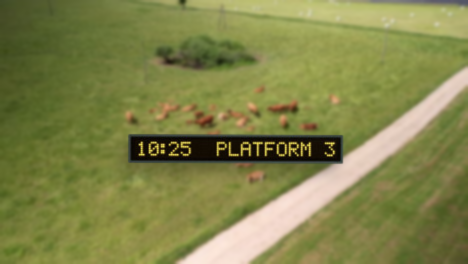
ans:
**10:25**
